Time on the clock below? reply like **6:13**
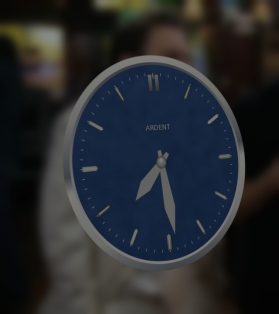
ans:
**7:29**
